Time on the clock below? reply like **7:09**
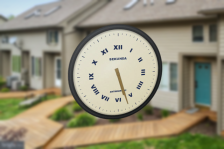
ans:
**5:27**
